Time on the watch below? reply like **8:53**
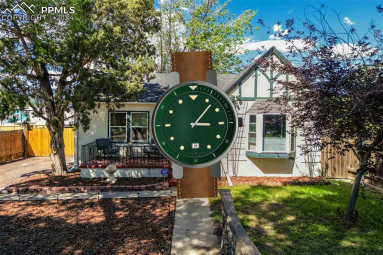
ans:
**3:07**
